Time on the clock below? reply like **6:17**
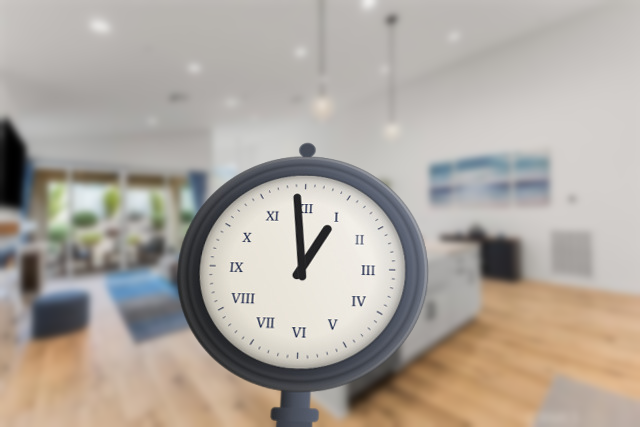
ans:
**12:59**
